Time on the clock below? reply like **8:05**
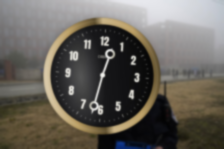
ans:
**12:32**
